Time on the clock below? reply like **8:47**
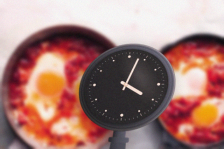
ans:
**4:03**
